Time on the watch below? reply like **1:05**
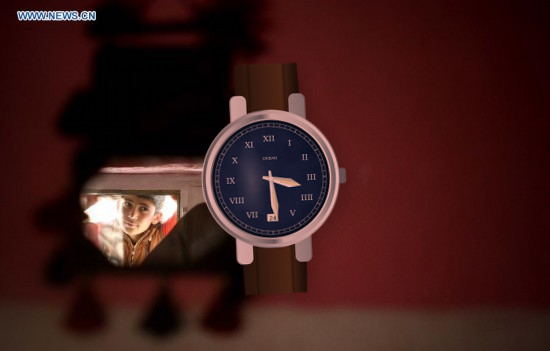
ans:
**3:29**
